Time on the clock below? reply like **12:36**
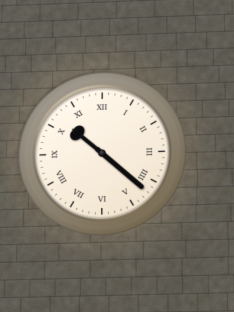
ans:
**10:22**
